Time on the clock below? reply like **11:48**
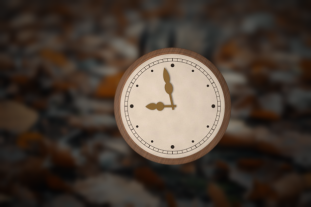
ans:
**8:58**
